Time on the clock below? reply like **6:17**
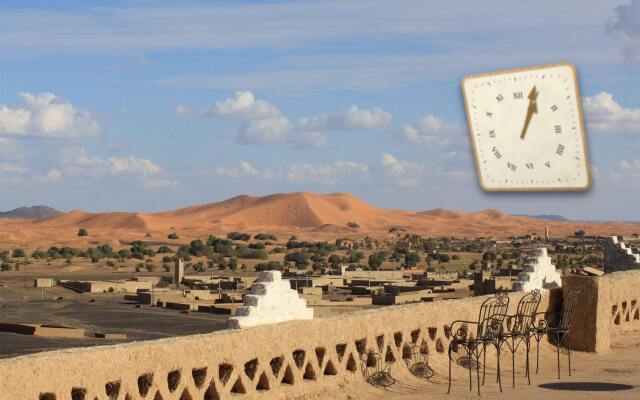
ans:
**1:04**
